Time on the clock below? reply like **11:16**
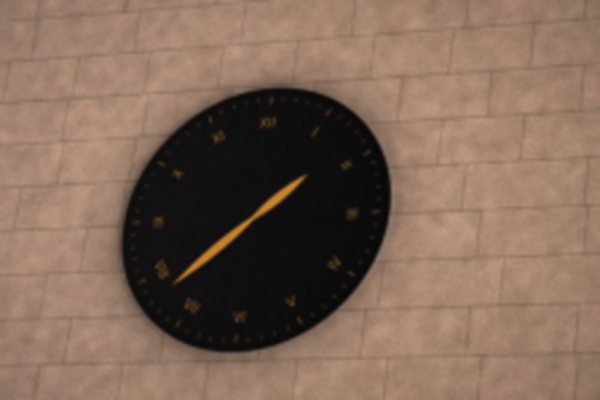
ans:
**1:38**
